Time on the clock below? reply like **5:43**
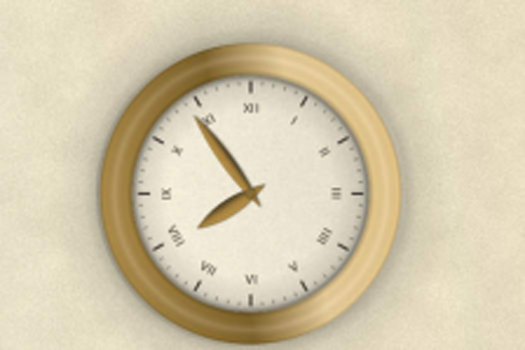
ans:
**7:54**
